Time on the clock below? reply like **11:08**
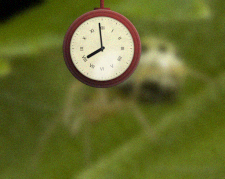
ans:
**7:59**
